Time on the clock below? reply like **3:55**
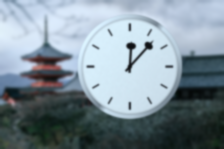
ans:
**12:07**
